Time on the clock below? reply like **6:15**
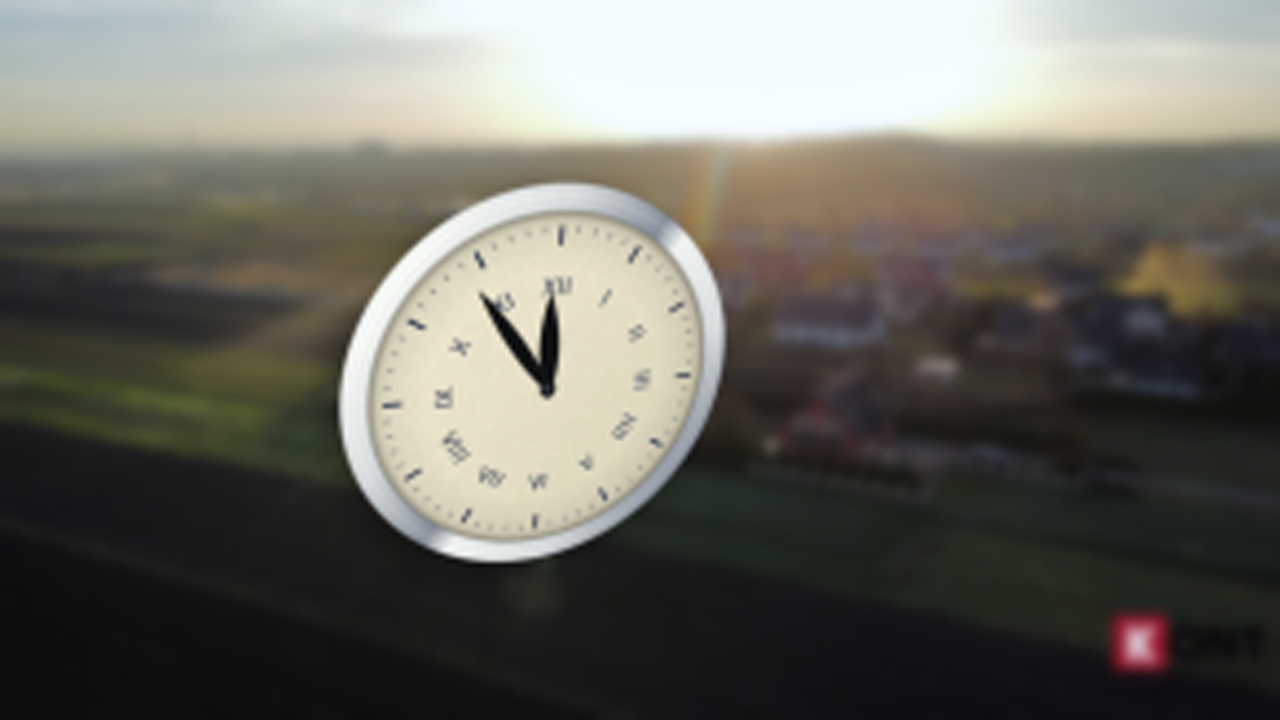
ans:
**11:54**
